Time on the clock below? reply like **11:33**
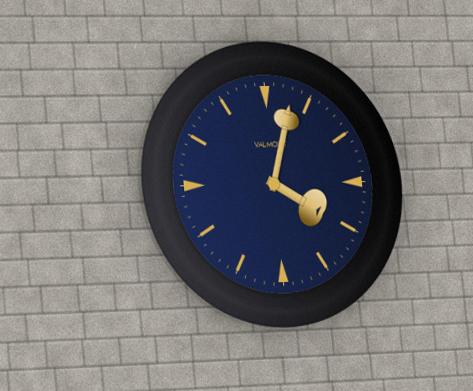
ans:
**4:03**
